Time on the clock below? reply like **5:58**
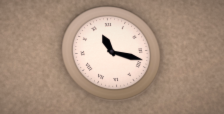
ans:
**11:18**
